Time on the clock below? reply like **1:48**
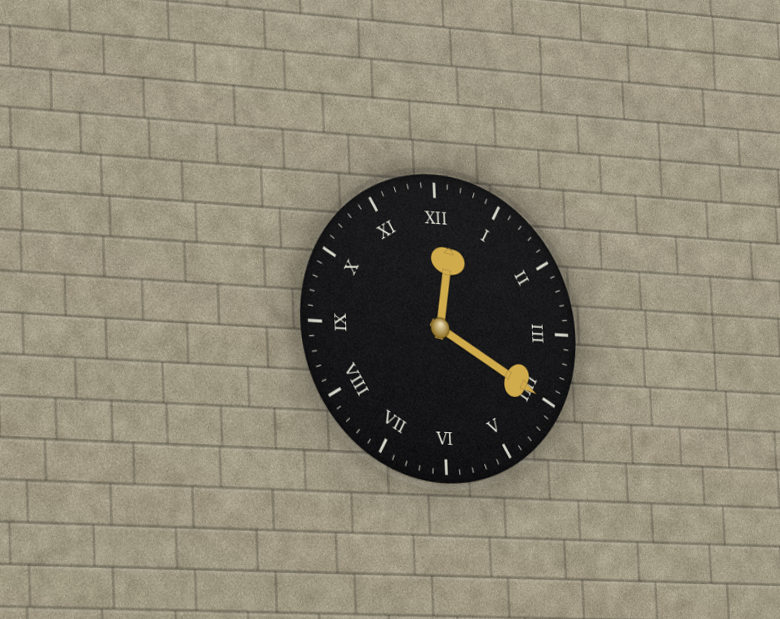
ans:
**12:20**
